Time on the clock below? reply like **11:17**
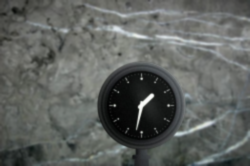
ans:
**1:32**
